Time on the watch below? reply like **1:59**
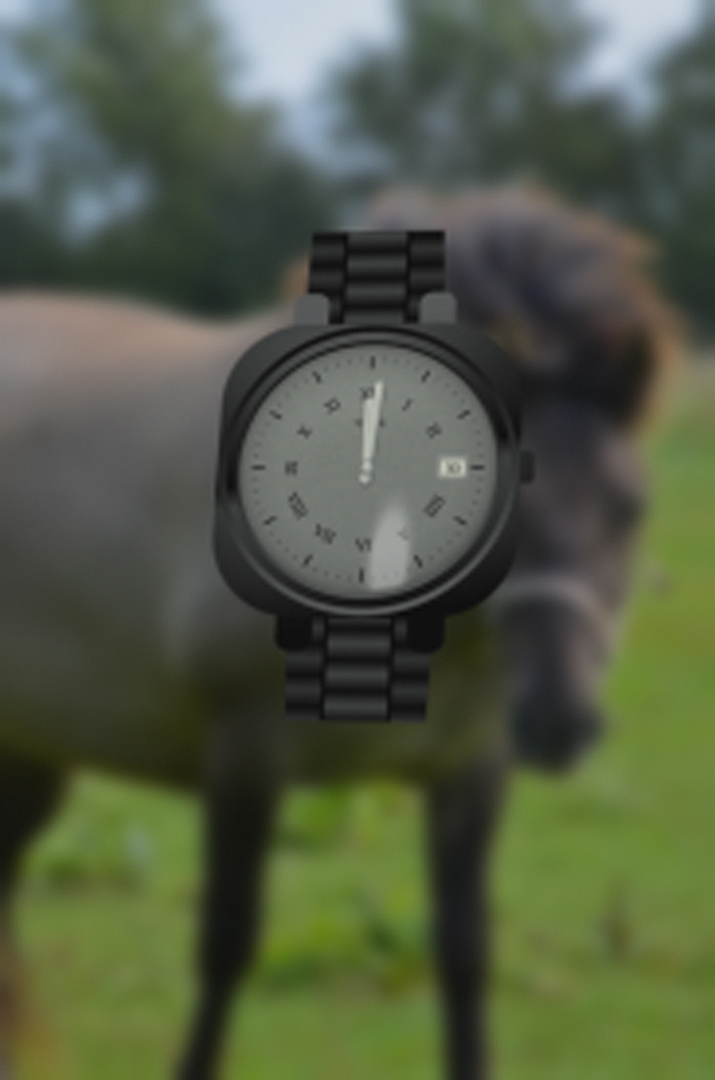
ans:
**12:01**
